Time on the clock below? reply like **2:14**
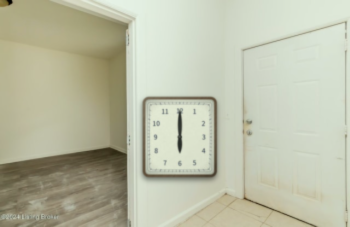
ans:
**6:00**
